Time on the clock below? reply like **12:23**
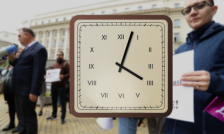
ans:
**4:03**
